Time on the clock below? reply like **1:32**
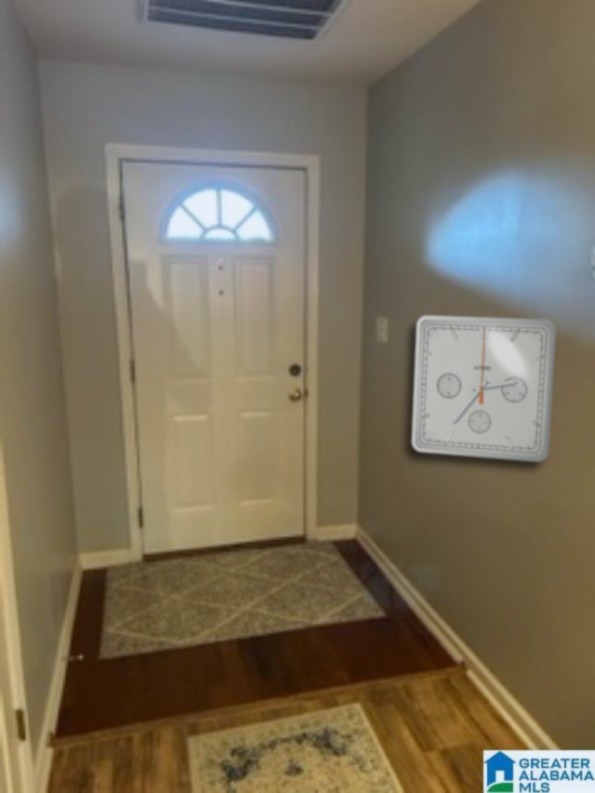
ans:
**2:36**
